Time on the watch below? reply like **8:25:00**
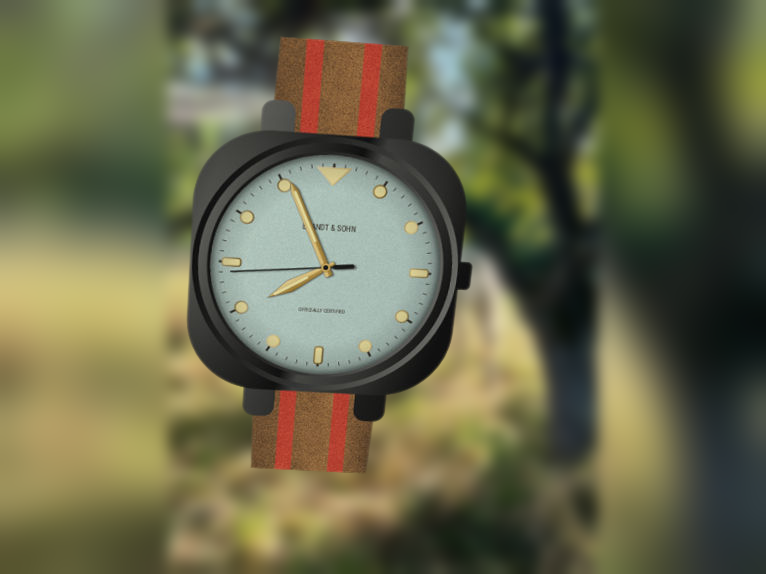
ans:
**7:55:44**
